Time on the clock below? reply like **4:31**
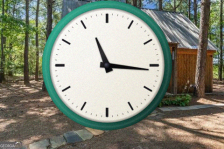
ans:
**11:16**
